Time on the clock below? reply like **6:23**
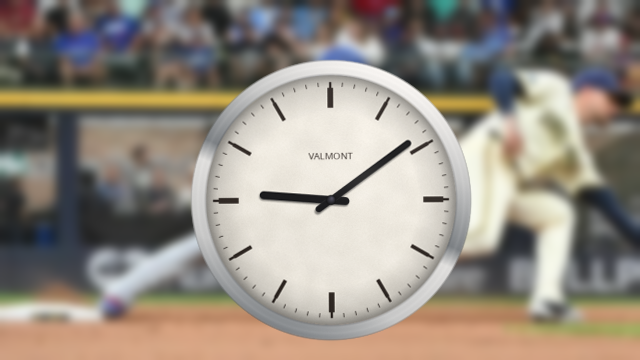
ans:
**9:09**
